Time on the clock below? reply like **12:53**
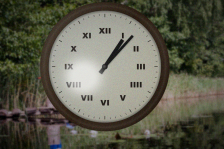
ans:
**1:07**
